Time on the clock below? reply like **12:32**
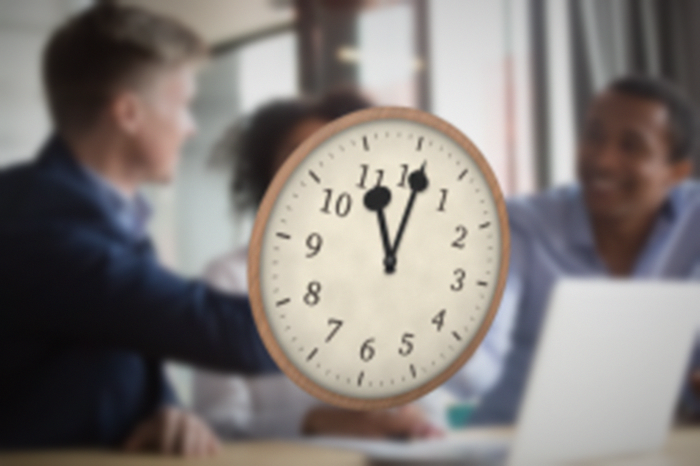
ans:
**11:01**
